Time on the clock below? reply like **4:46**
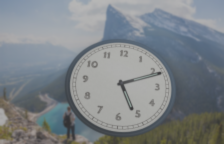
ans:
**5:11**
